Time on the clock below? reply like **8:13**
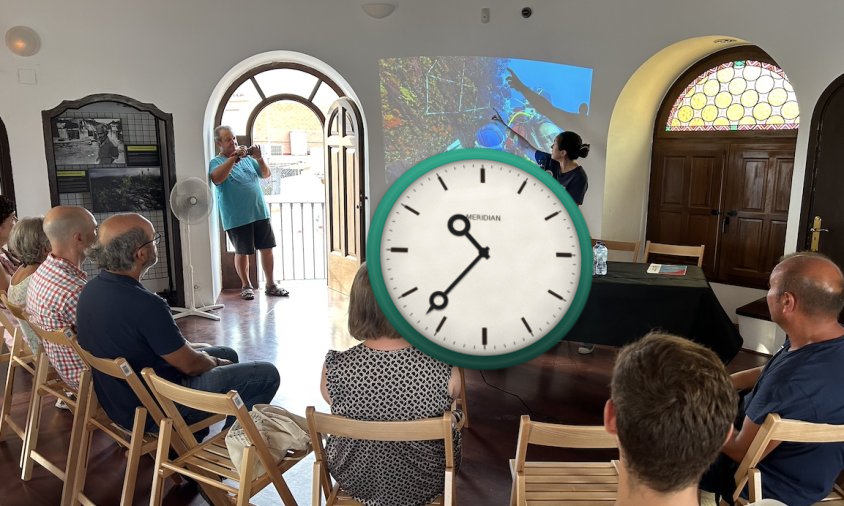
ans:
**10:37**
